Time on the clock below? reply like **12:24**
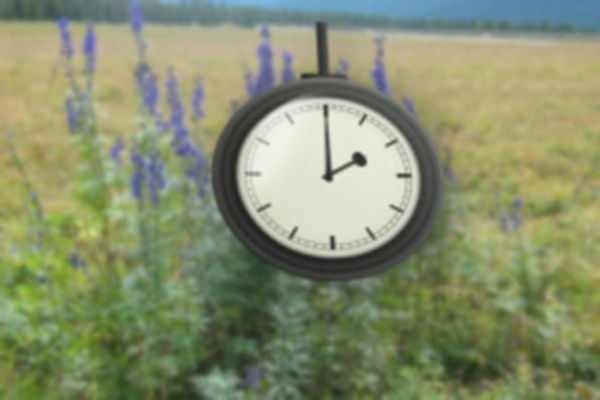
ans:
**2:00**
